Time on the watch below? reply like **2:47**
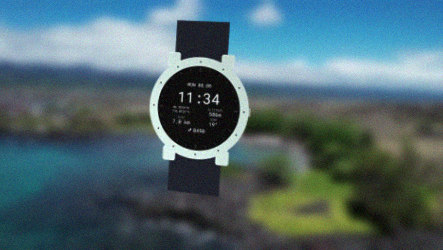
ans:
**11:34**
